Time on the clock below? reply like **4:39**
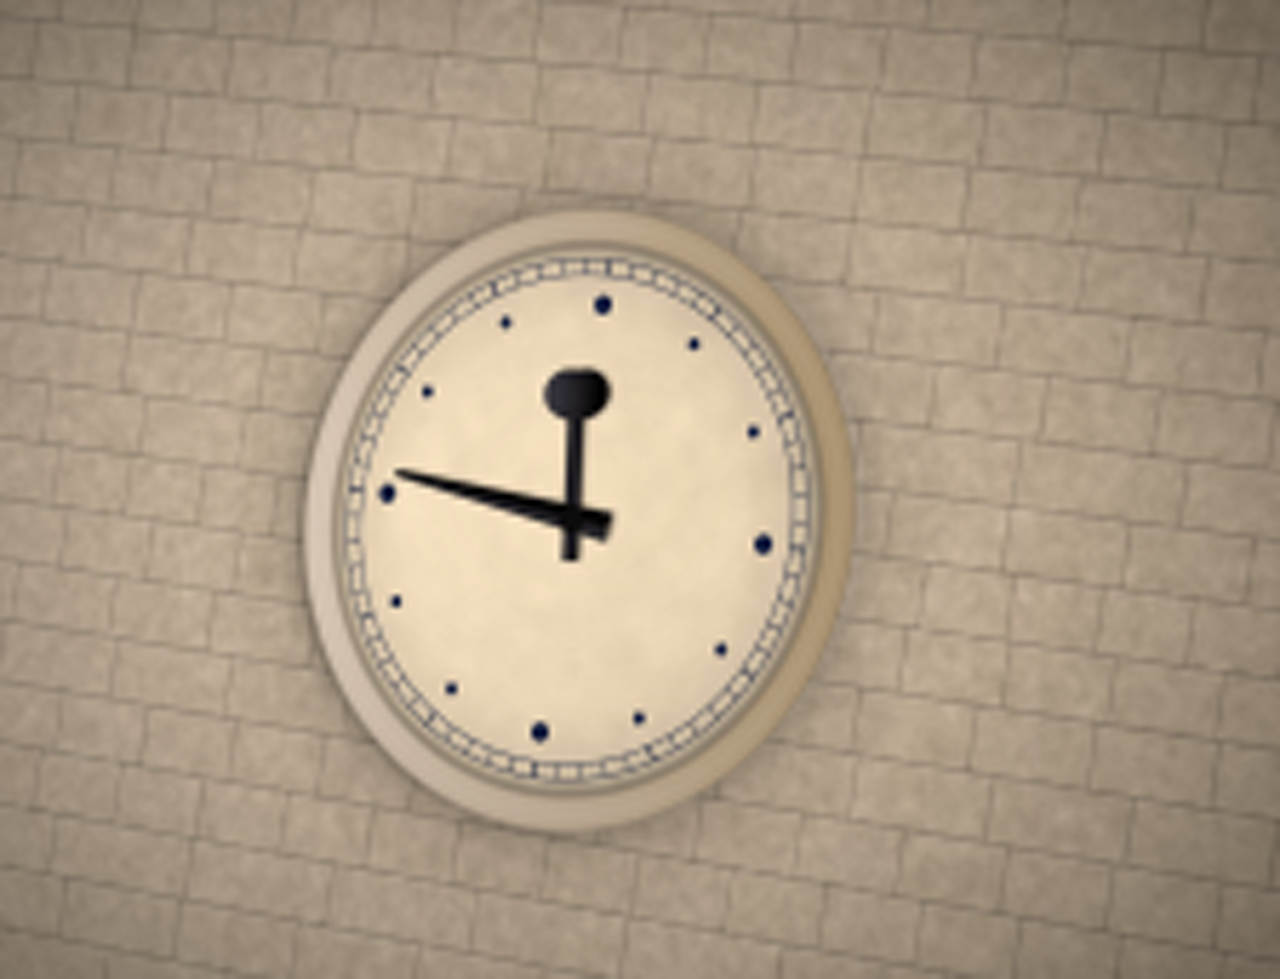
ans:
**11:46**
